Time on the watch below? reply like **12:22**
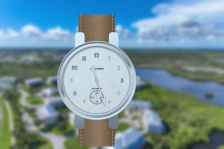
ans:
**11:27**
